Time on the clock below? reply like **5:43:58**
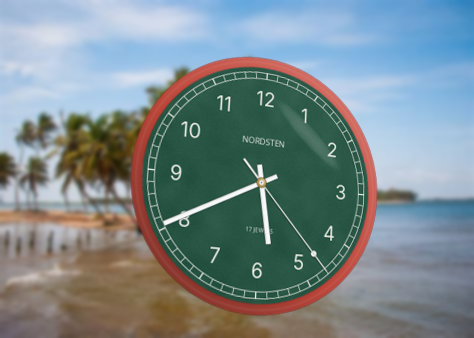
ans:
**5:40:23**
